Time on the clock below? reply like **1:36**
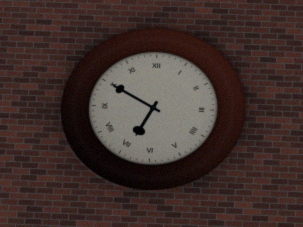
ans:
**6:50**
